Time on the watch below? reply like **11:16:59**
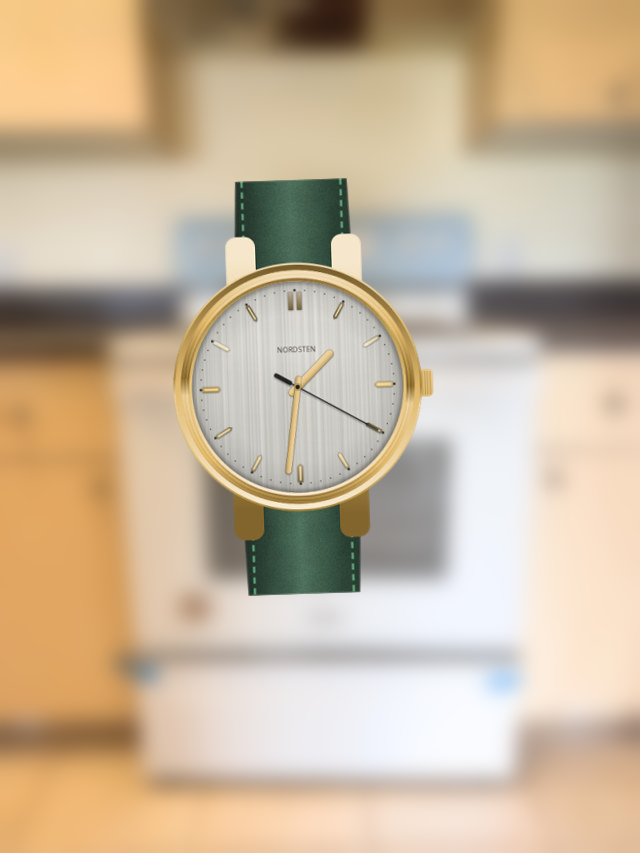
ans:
**1:31:20**
